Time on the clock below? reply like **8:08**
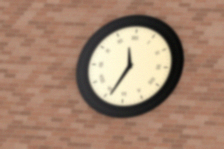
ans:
**11:34**
